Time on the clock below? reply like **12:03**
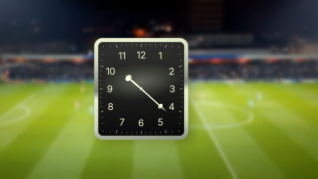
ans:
**10:22**
